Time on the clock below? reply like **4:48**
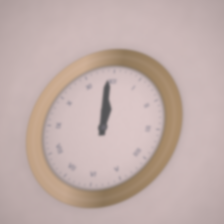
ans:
**11:59**
